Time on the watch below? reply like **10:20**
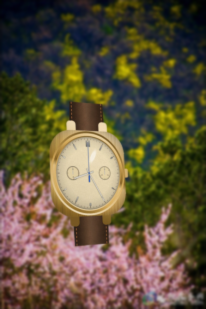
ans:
**8:25**
